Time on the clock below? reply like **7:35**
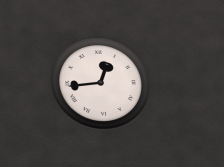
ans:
**12:44**
